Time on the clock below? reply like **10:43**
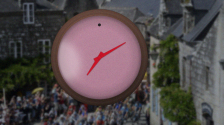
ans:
**7:10**
